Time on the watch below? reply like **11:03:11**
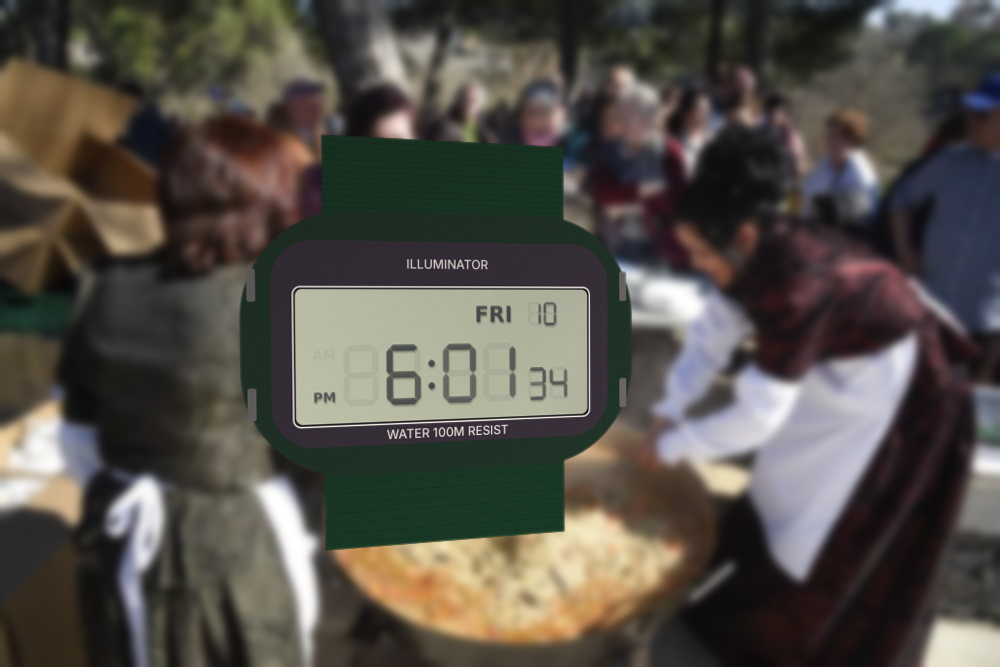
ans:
**6:01:34**
